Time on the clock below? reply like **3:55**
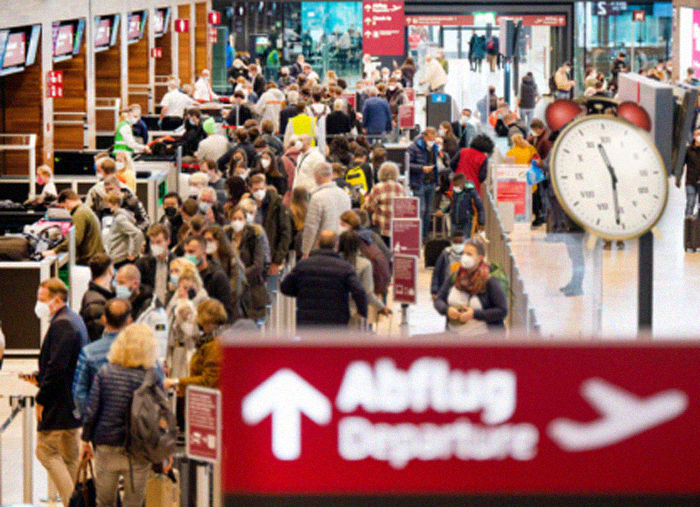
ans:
**11:31**
